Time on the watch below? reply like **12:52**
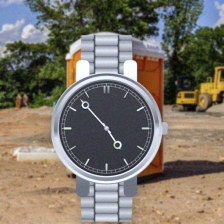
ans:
**4:53**
